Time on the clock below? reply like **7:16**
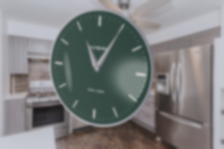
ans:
**11:05**
